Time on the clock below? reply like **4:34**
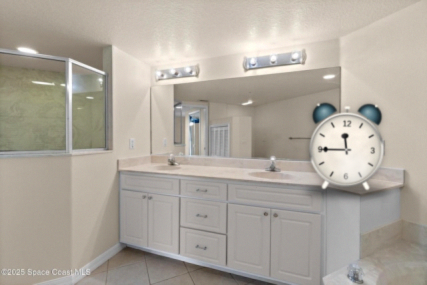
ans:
**11:45**
